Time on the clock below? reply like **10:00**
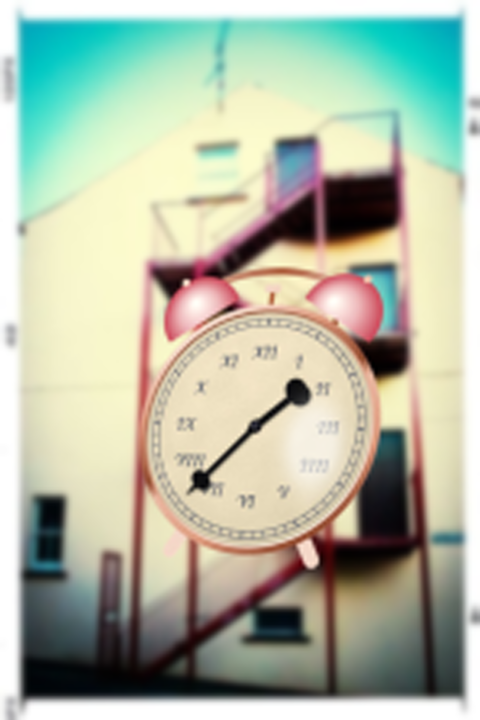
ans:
**1:37**
